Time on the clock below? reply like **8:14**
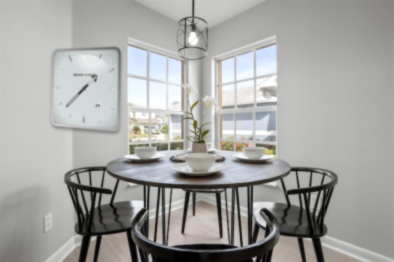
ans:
**1:38**
